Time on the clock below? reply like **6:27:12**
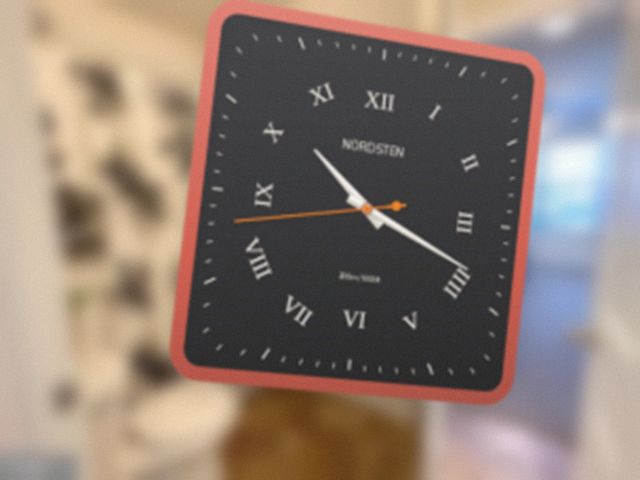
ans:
**10:18:43**
